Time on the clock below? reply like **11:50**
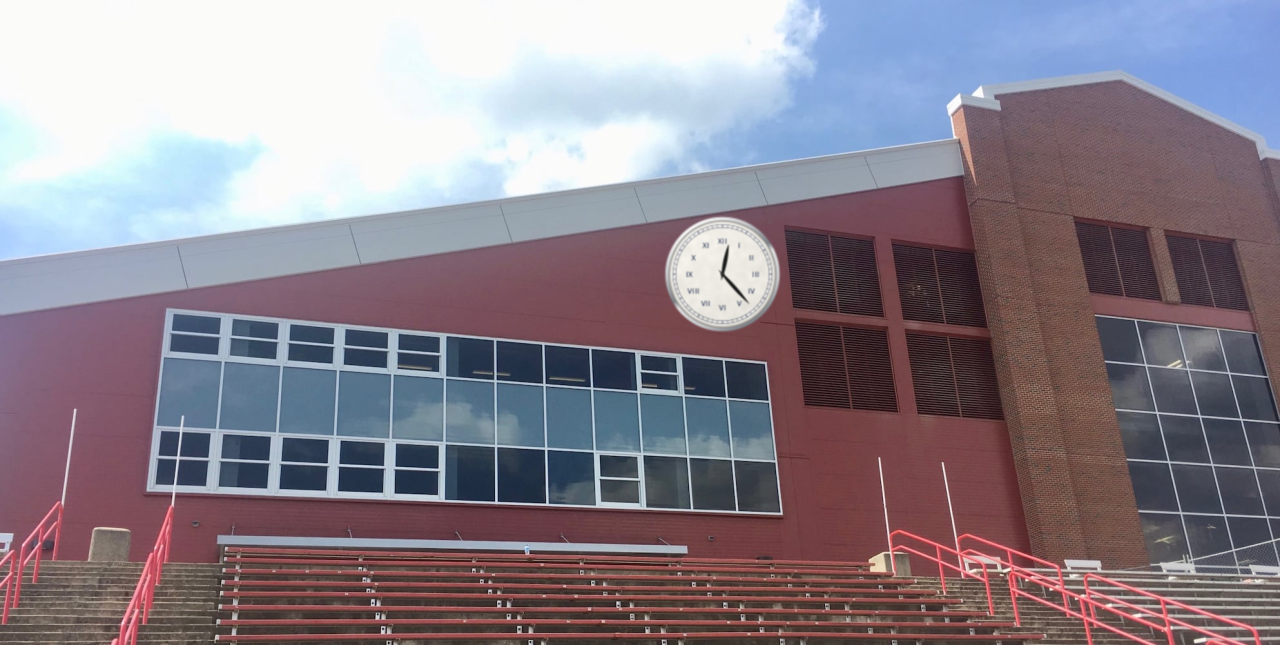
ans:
**12:23**
